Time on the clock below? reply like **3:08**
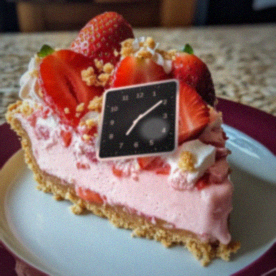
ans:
**7:09**
